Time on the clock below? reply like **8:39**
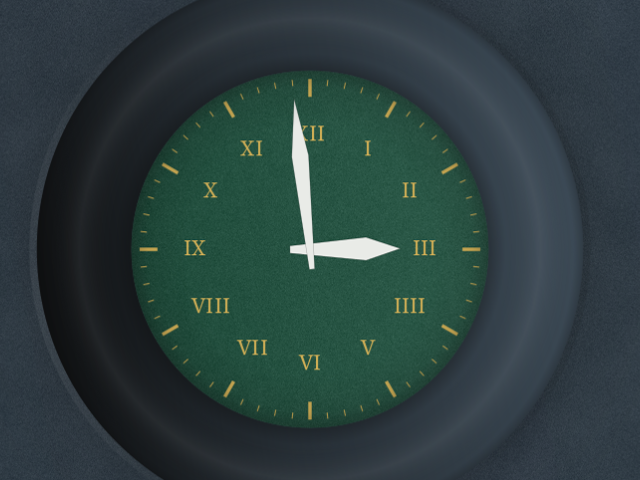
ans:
**2:59**
